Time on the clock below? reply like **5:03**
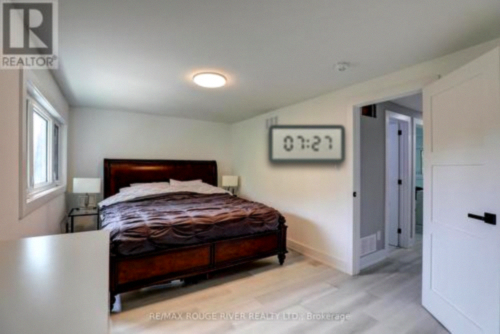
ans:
**7:27**
